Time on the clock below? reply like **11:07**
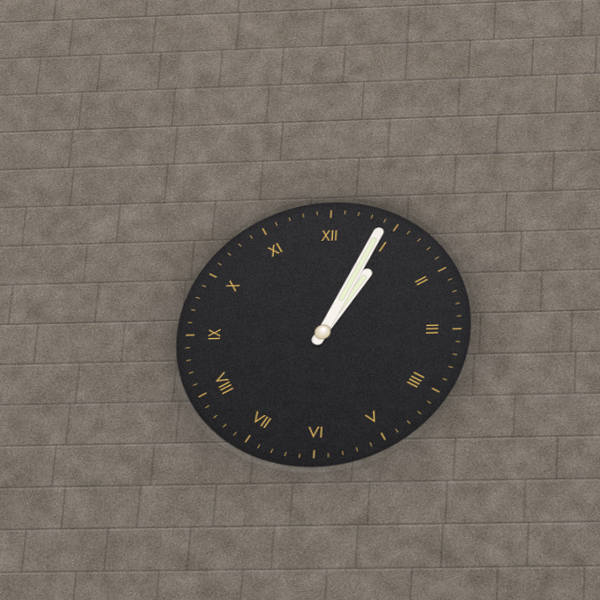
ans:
**1:04**
